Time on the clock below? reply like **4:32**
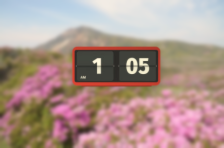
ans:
**1:05**
